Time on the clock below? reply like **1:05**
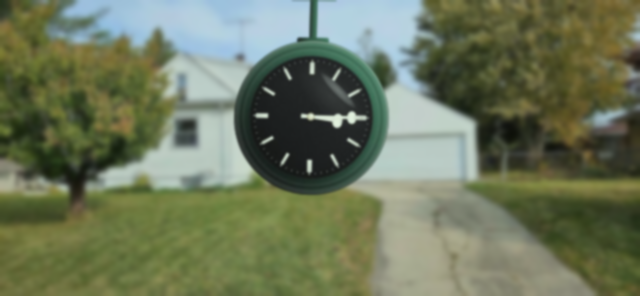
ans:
**3:15**
